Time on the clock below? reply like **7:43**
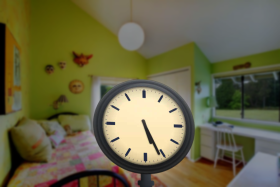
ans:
**5:26**
